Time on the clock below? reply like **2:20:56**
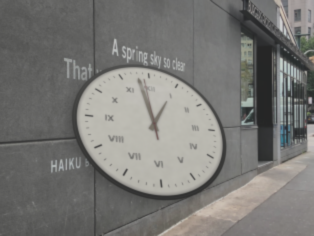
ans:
**12:57:59**
